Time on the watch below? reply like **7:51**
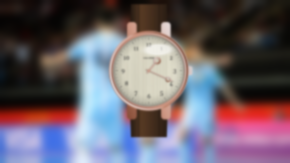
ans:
**1:19**
